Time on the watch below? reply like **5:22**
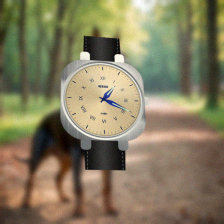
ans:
**1:19**
